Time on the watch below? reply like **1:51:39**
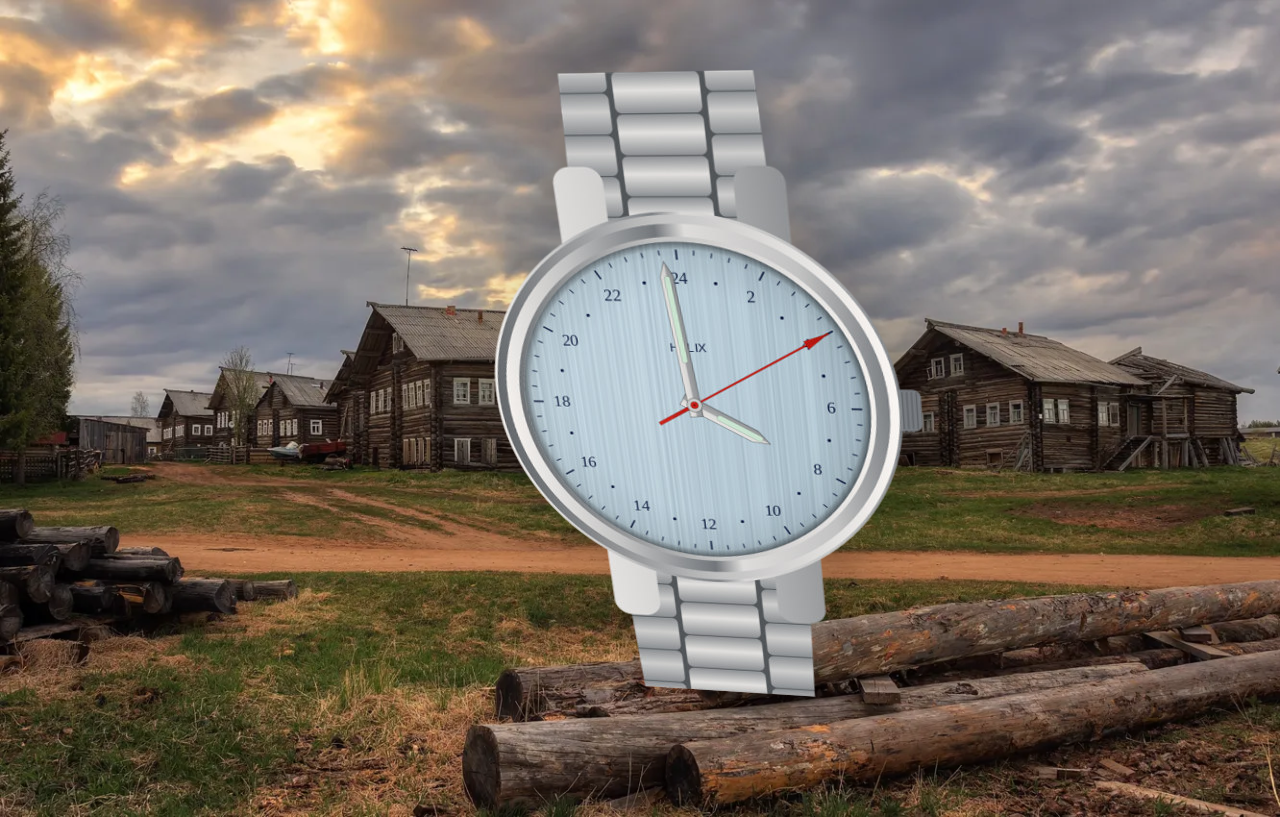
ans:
**7:59:10**
